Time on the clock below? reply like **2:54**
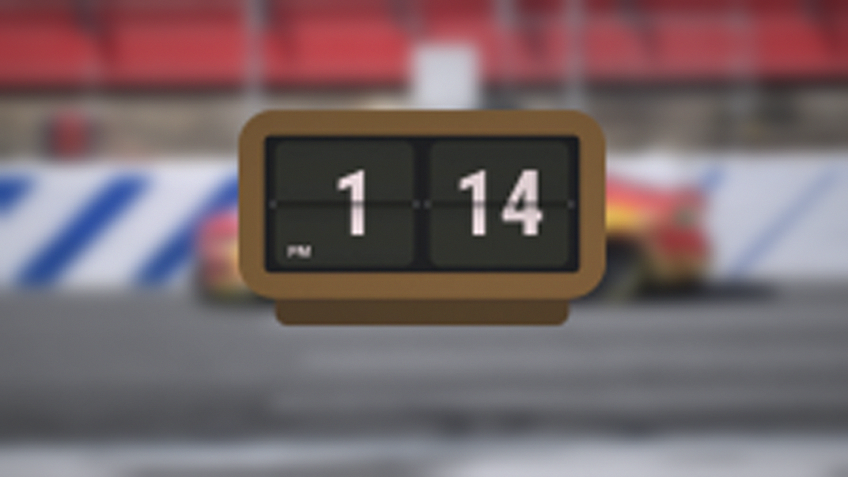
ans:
**1:14**
